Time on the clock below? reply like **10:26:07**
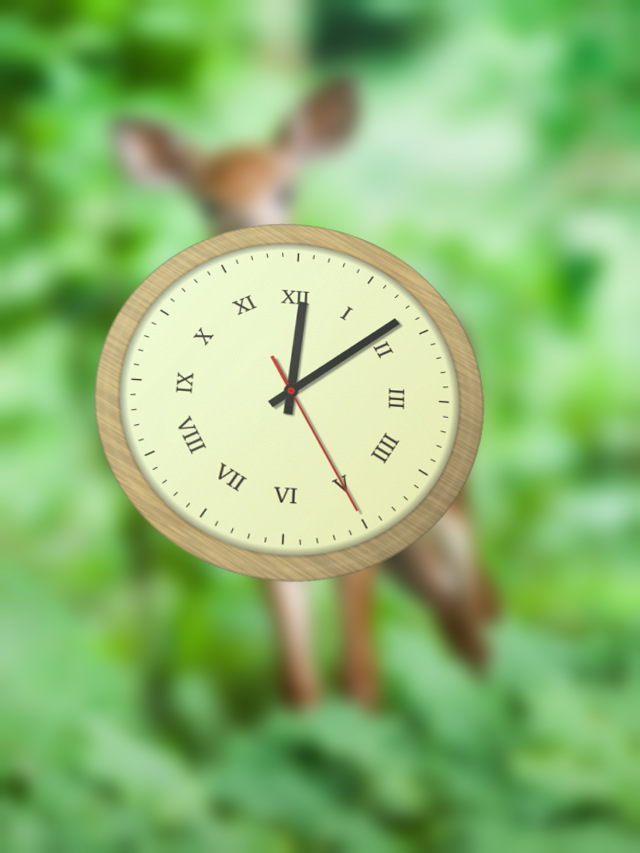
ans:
**12:08:25**
